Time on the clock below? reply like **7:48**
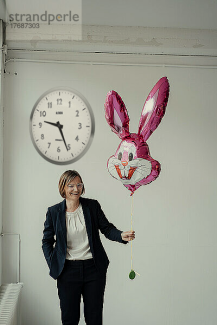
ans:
**9:26**
